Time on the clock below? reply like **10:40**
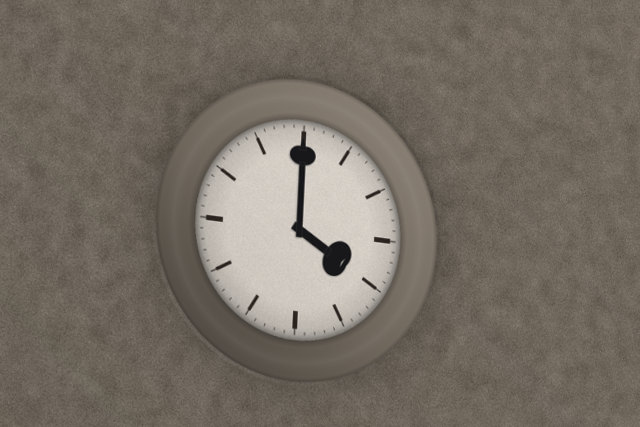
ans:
**4:00**
